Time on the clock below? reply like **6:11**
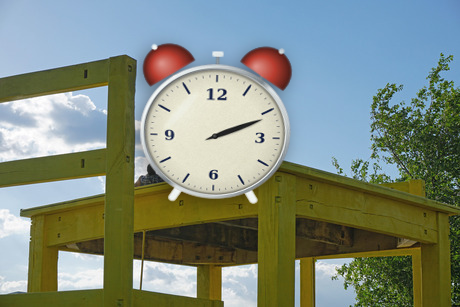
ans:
**2:11**
